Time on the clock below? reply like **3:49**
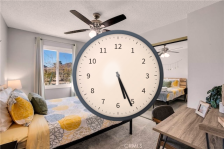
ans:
**5:26**
